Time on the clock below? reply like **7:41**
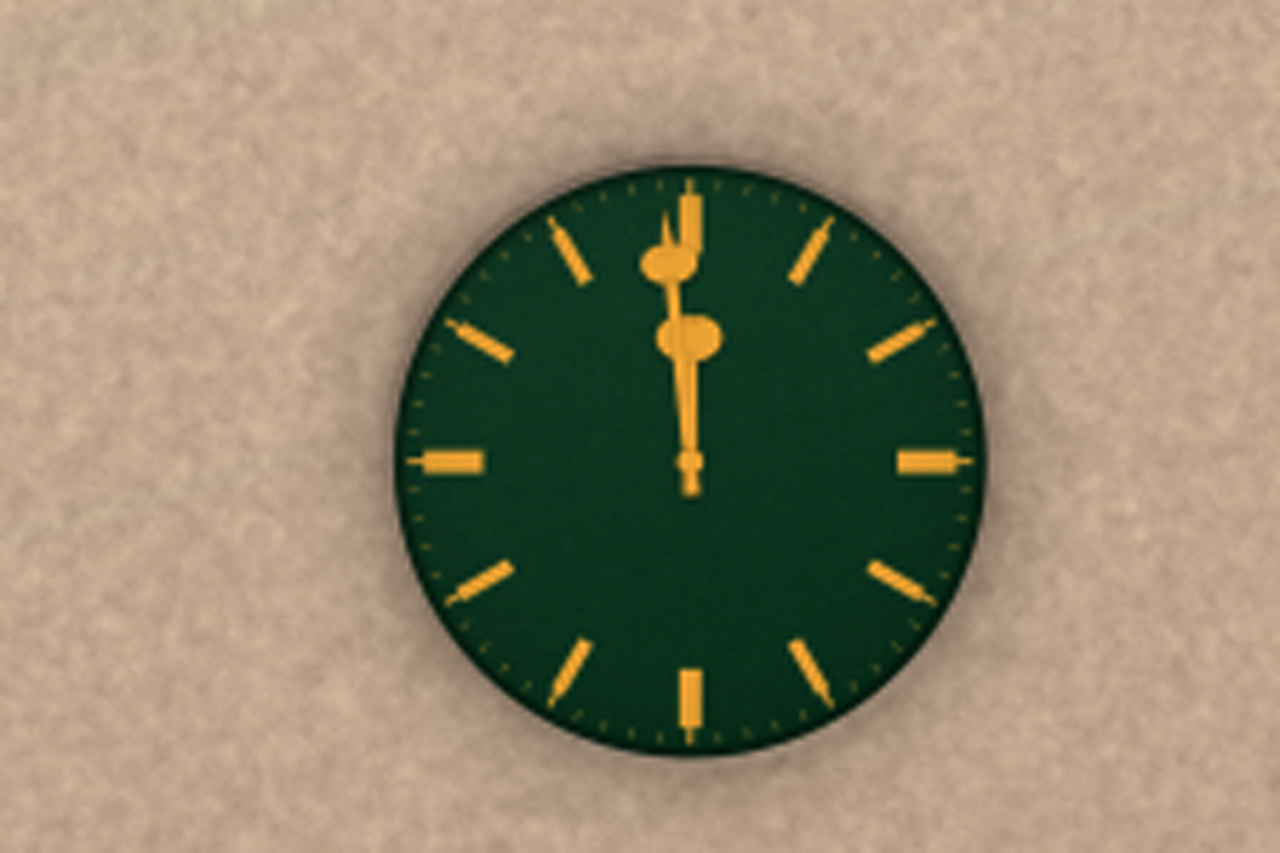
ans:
**11:59**
